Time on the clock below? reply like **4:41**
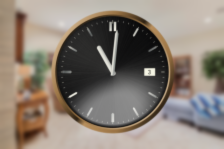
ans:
**11:01**
